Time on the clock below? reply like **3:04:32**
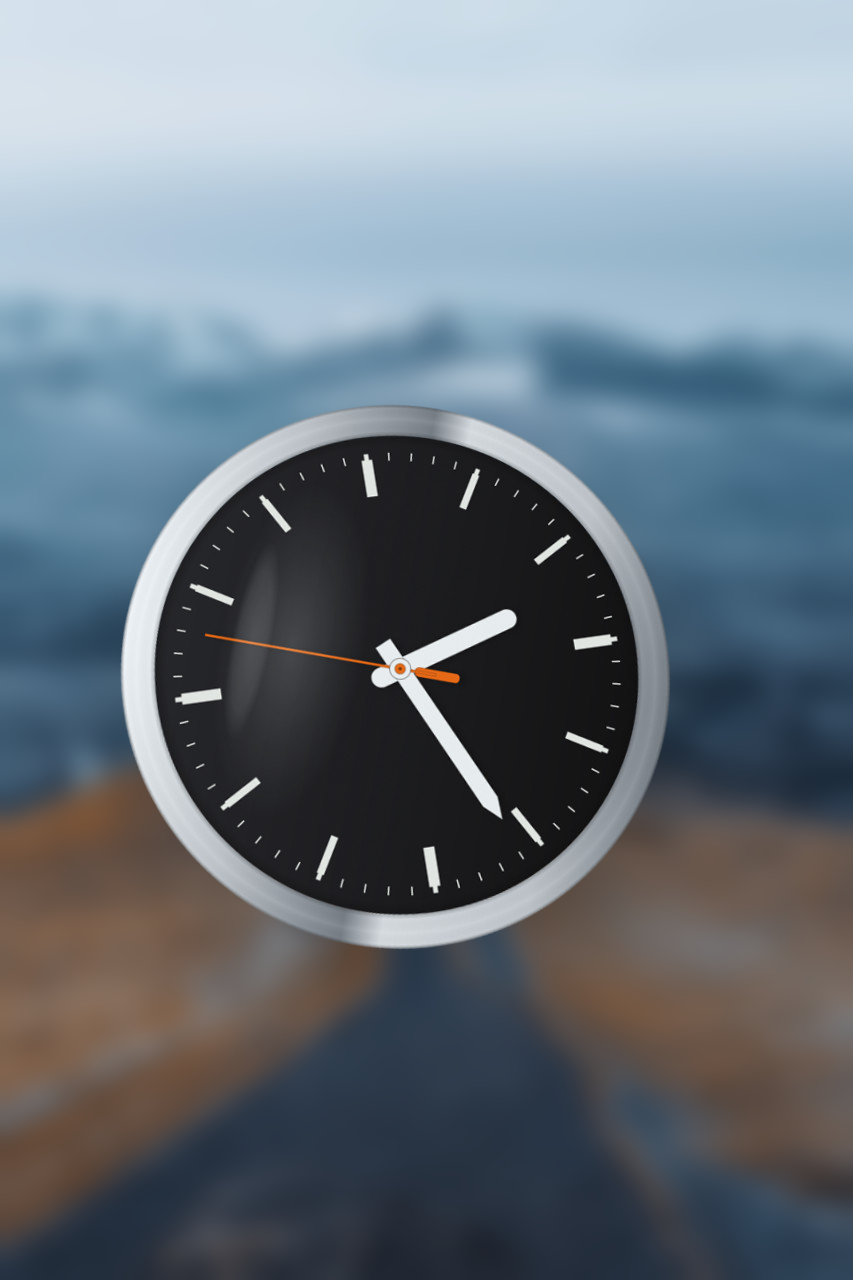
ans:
**2:25:48**
